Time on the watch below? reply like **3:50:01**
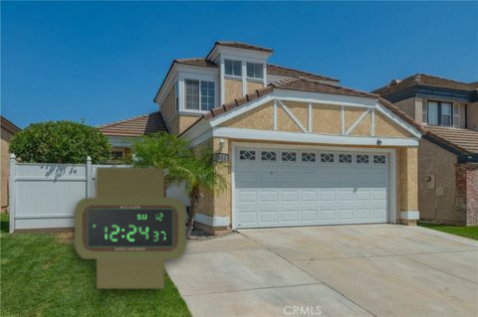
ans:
**12:24:37**
